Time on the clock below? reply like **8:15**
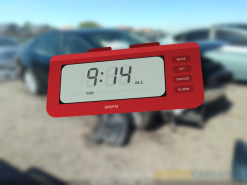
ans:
**9:14**
